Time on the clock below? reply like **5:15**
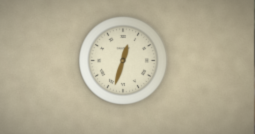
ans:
**12:33**
